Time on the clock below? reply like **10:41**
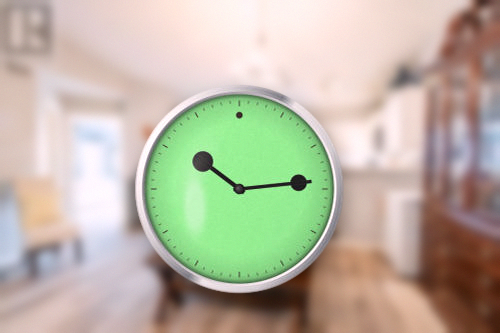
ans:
**10:14**
